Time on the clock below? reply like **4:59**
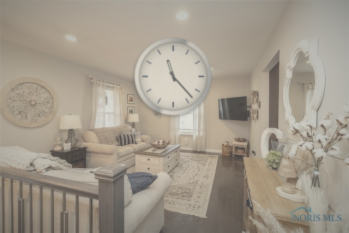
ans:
**11:23**
